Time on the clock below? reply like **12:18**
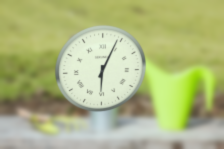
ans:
**6:04**
